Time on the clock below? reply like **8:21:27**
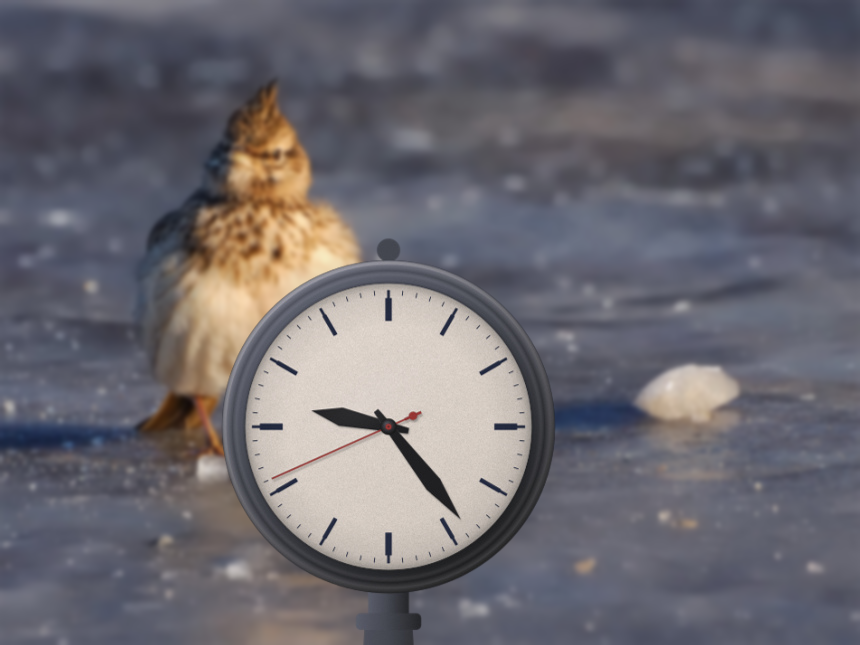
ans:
**9:23:41**
